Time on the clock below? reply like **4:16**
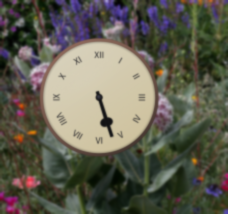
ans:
**5:27**
